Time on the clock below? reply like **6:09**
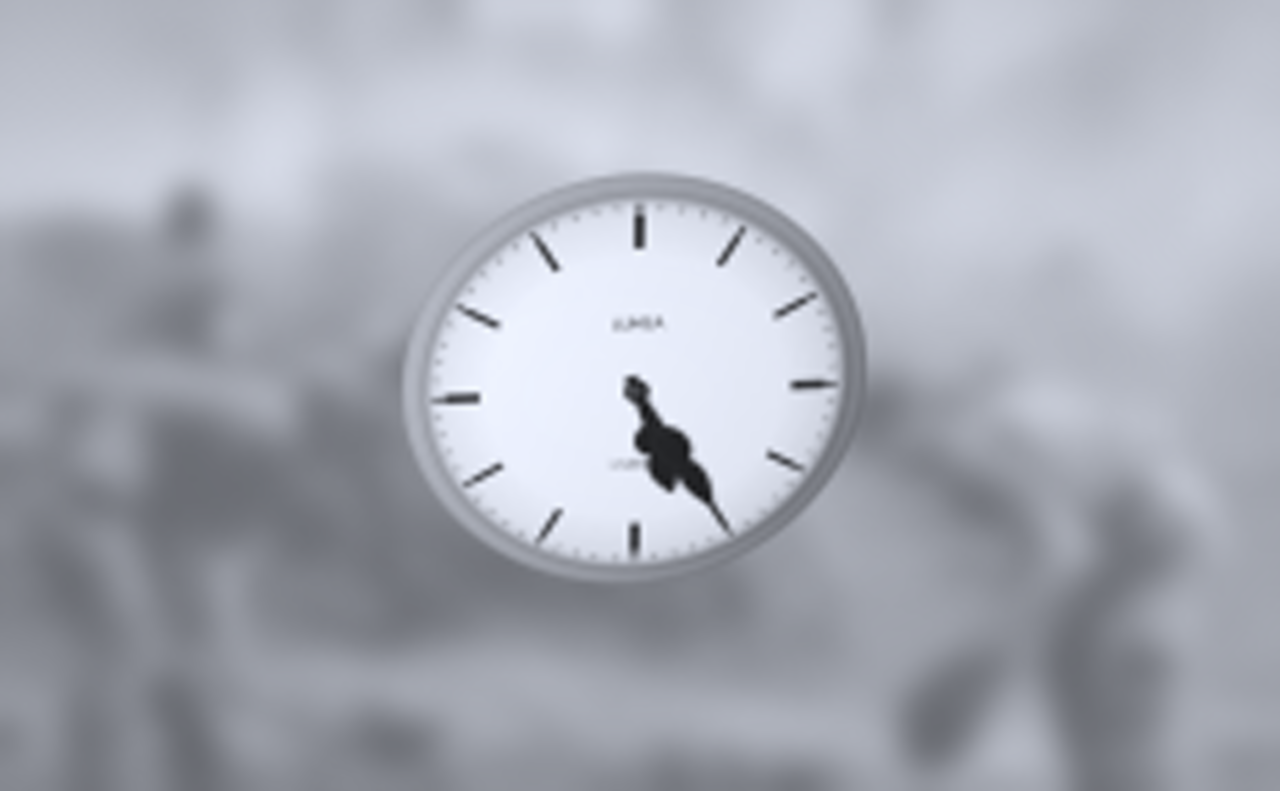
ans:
**5:25**
